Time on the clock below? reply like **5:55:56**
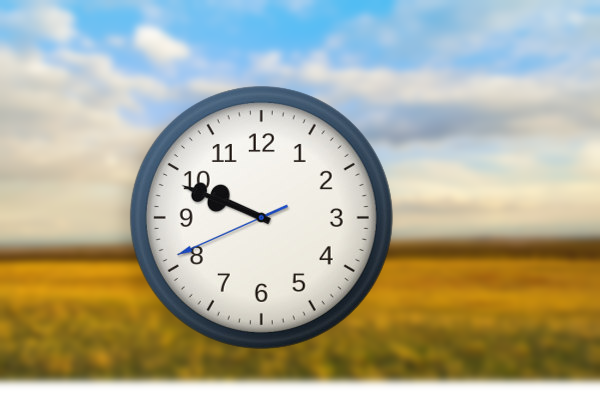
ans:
**9:48:41**
